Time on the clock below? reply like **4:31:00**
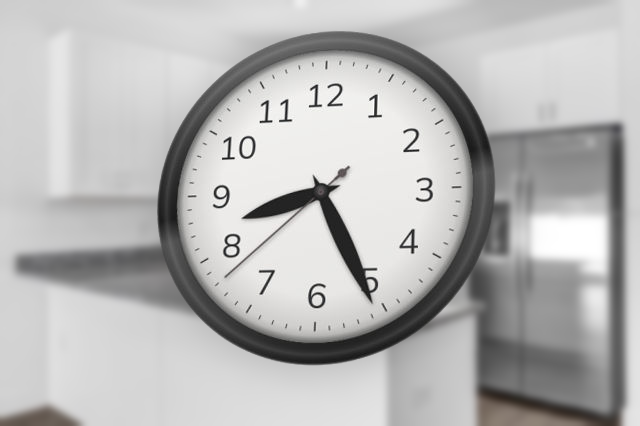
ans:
**8:25:38**
